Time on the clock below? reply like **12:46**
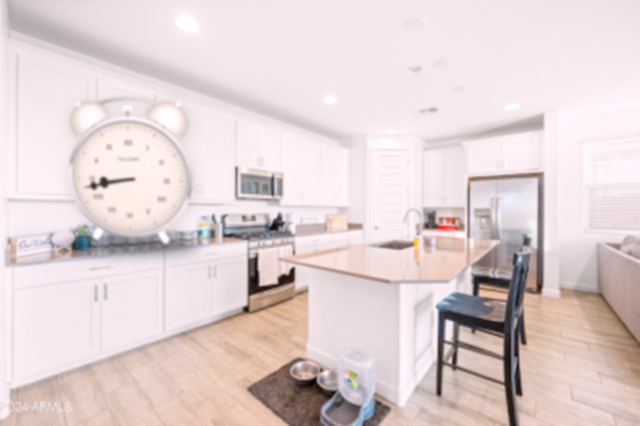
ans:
**8:43**
